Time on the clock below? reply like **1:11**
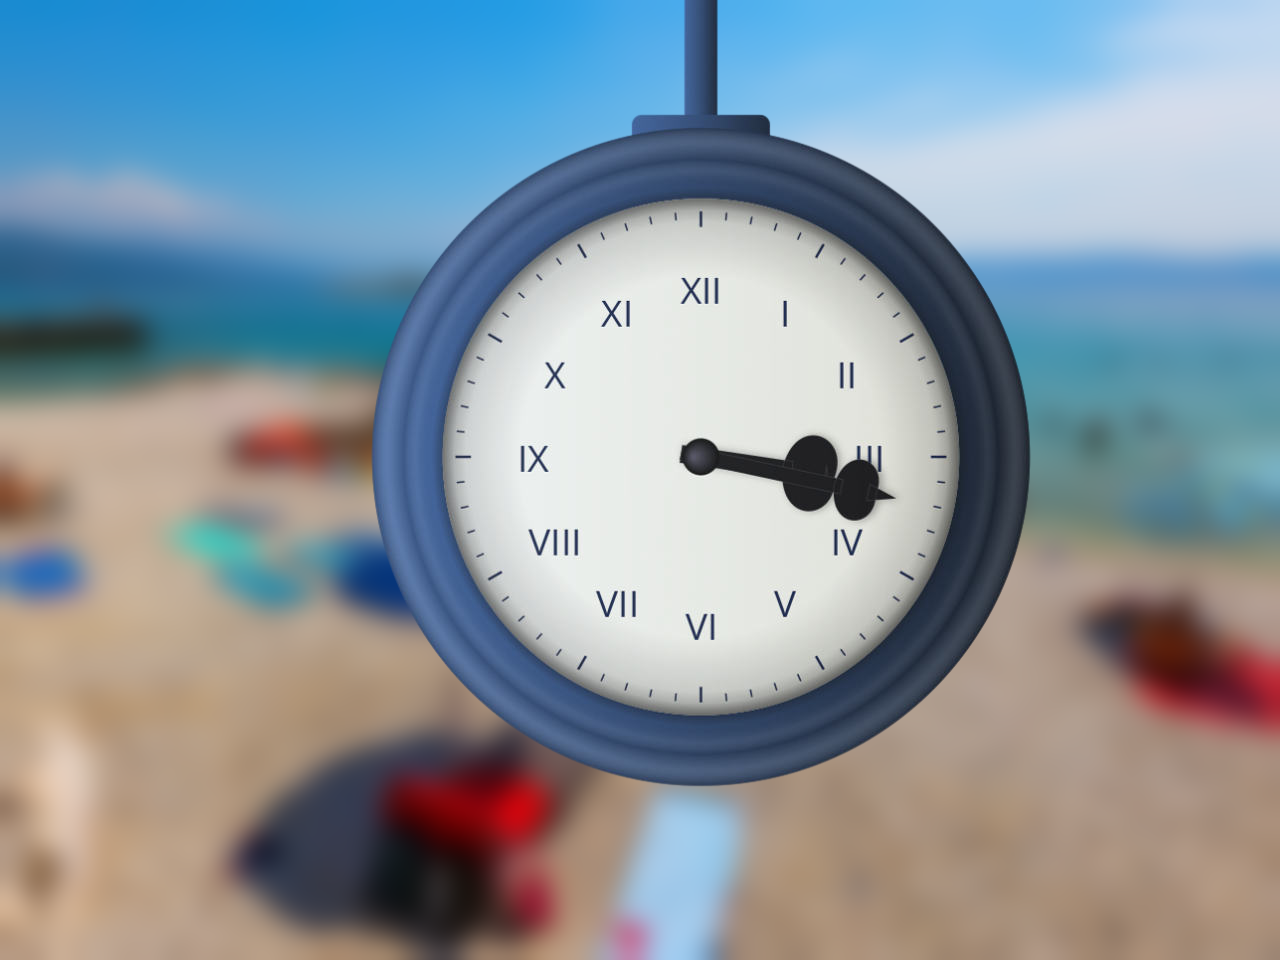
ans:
**3:17**
